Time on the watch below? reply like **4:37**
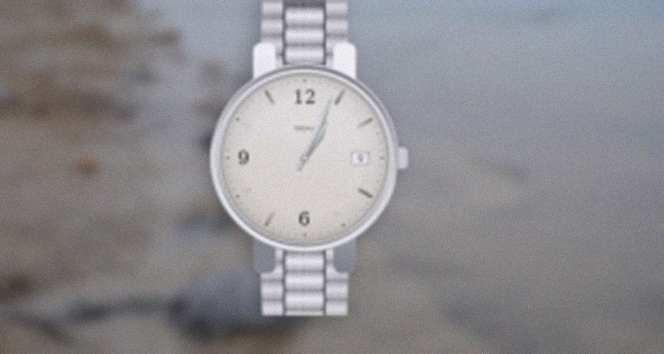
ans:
**1:04**
